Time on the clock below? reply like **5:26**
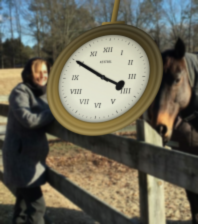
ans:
**3:50**
